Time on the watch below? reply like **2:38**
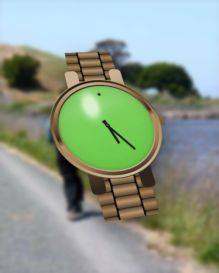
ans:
**5:24**
